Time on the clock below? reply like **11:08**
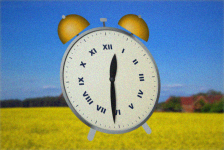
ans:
**12:31**
